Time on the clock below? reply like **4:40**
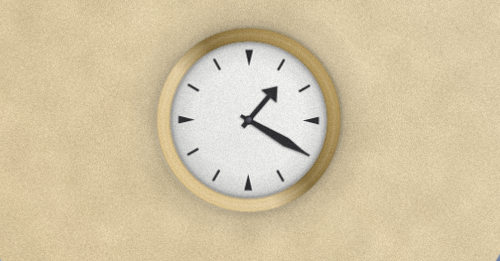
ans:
**1:20**
